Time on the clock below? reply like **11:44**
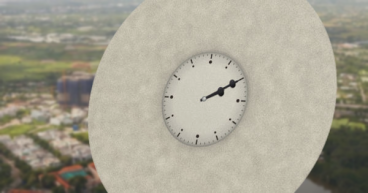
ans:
**2:10**
